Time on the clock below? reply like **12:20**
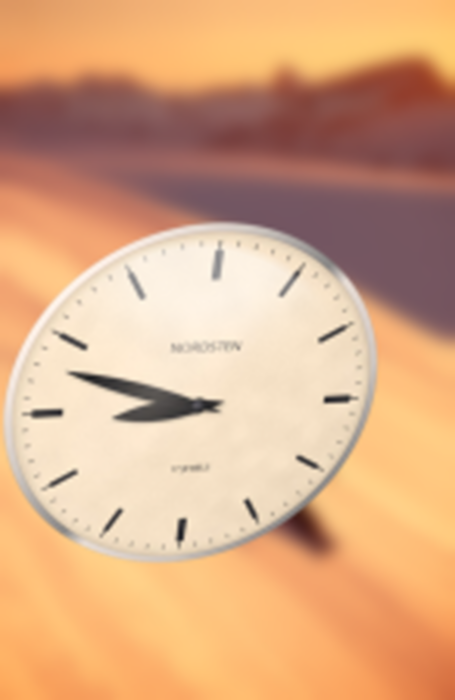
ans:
**8:48**
